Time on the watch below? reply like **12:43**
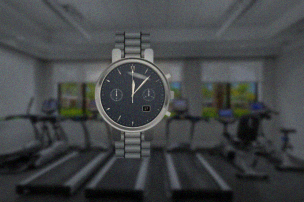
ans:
**12:07**
